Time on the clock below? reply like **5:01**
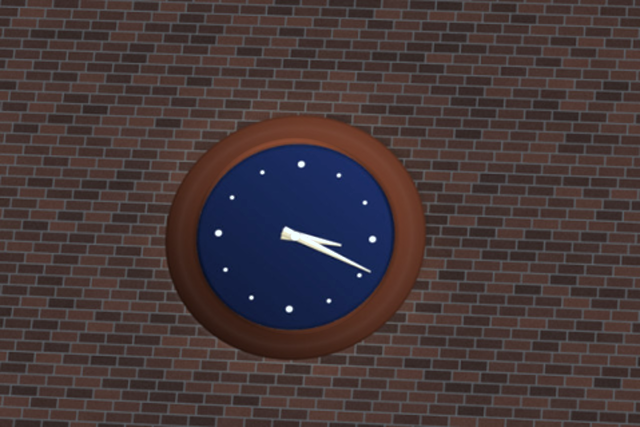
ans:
**3:19**
